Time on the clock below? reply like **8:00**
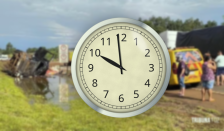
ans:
**9:59**
